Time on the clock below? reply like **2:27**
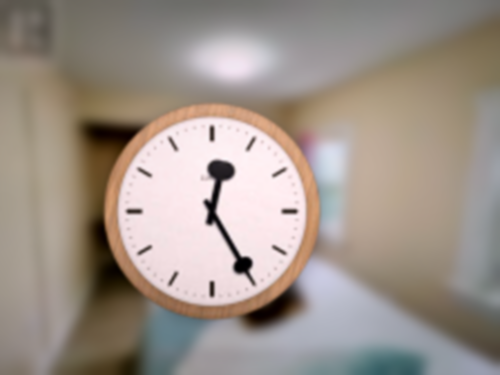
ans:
**12:25**
